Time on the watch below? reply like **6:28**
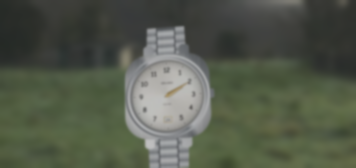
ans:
**2:10**
